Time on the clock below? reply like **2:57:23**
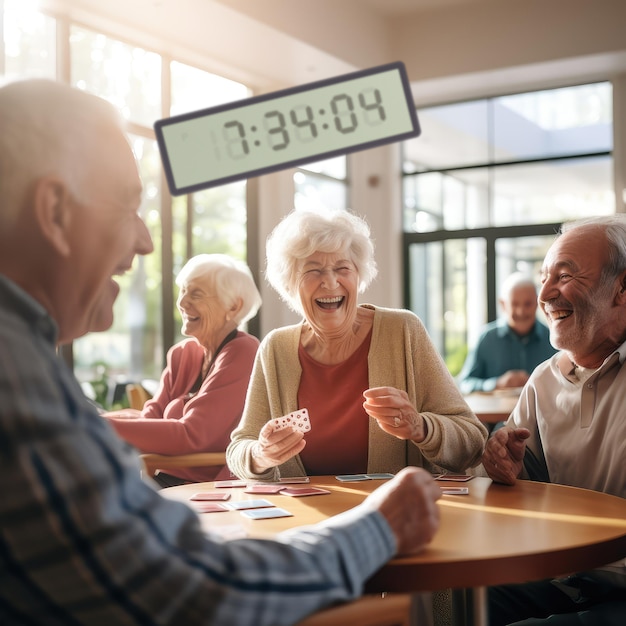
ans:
**7:34:04**
